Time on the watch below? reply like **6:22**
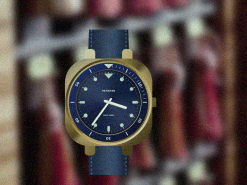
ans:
**3:36**
